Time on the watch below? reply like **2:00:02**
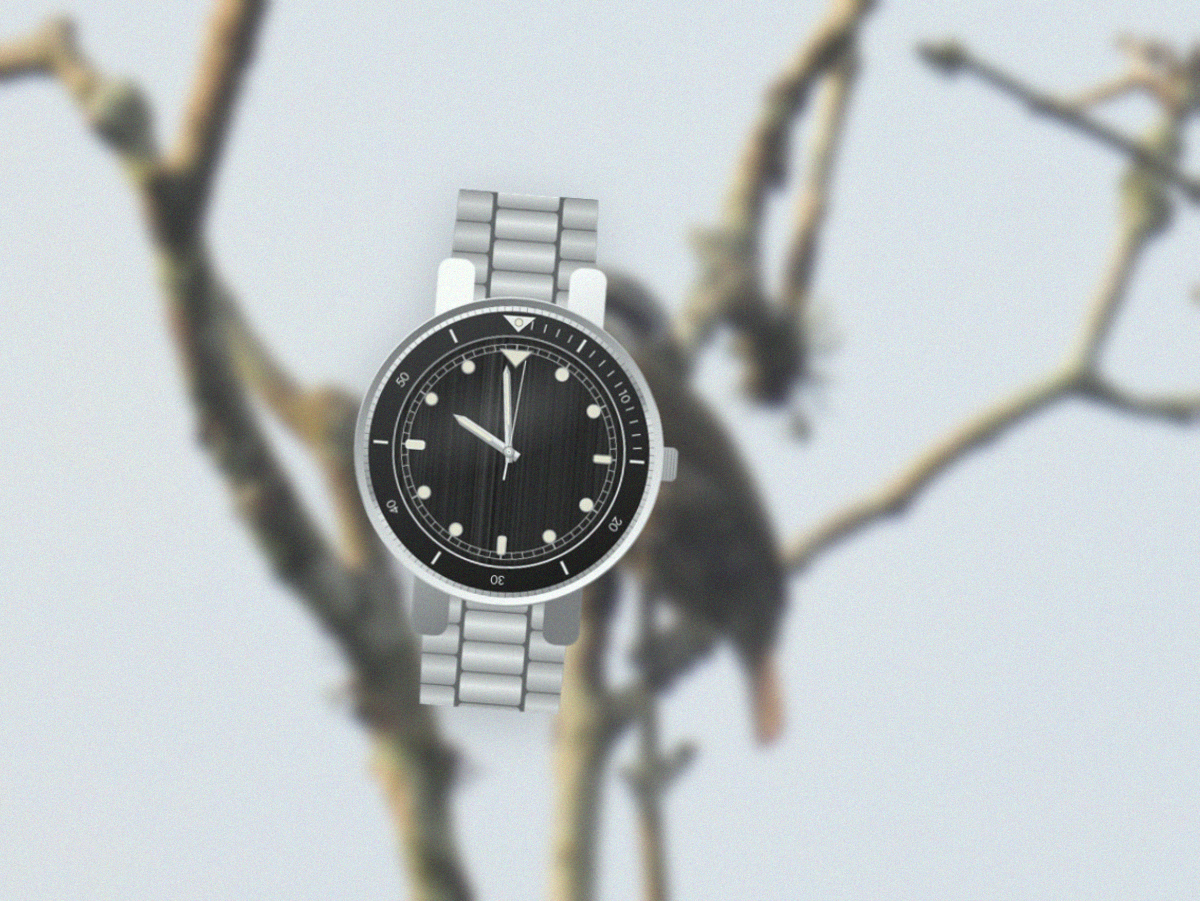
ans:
**9:59:01**
